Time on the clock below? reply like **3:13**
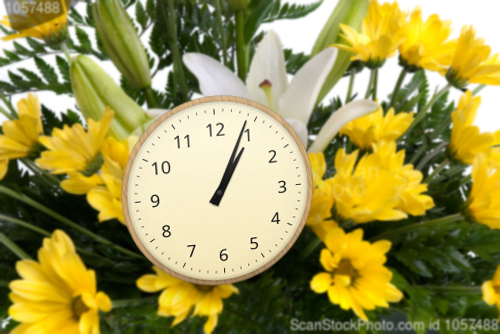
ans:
**1:04**
